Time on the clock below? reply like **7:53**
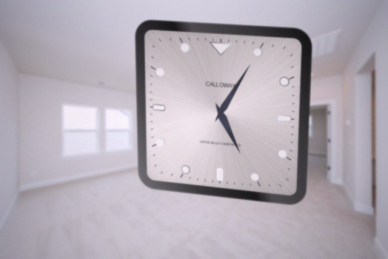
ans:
**5:05**
